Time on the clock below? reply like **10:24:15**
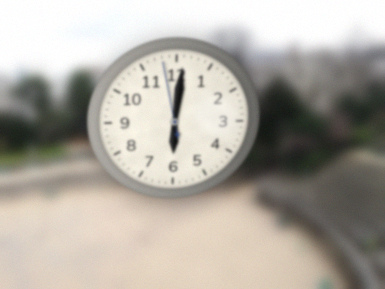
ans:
**6:00:58**
